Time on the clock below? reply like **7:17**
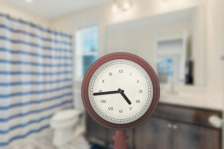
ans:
**4:44**
